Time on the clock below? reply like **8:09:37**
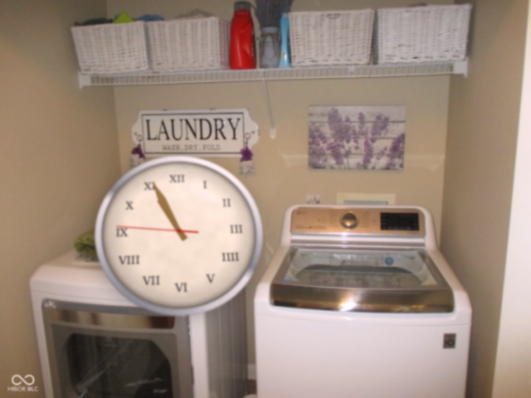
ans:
**10:55:46**
